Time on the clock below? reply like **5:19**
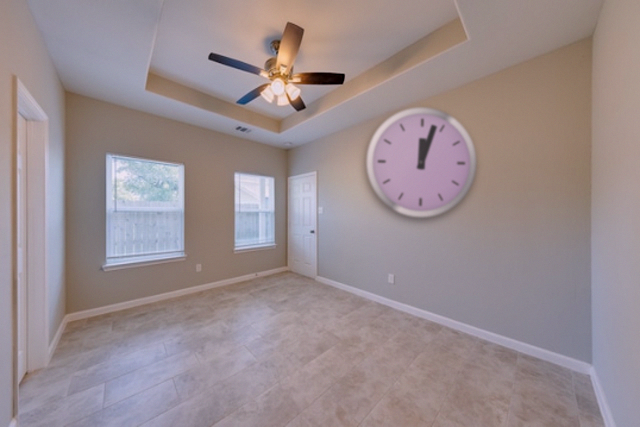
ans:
**12:03**
